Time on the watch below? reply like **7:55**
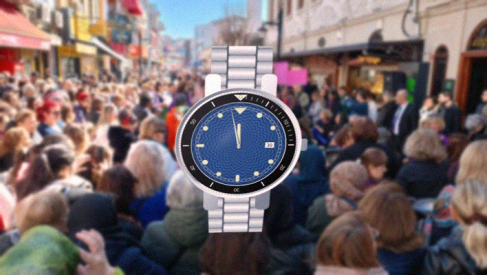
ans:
**11:58**
